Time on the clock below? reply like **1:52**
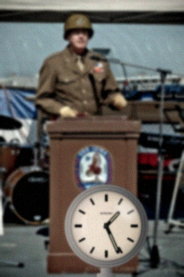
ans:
**1:26**
